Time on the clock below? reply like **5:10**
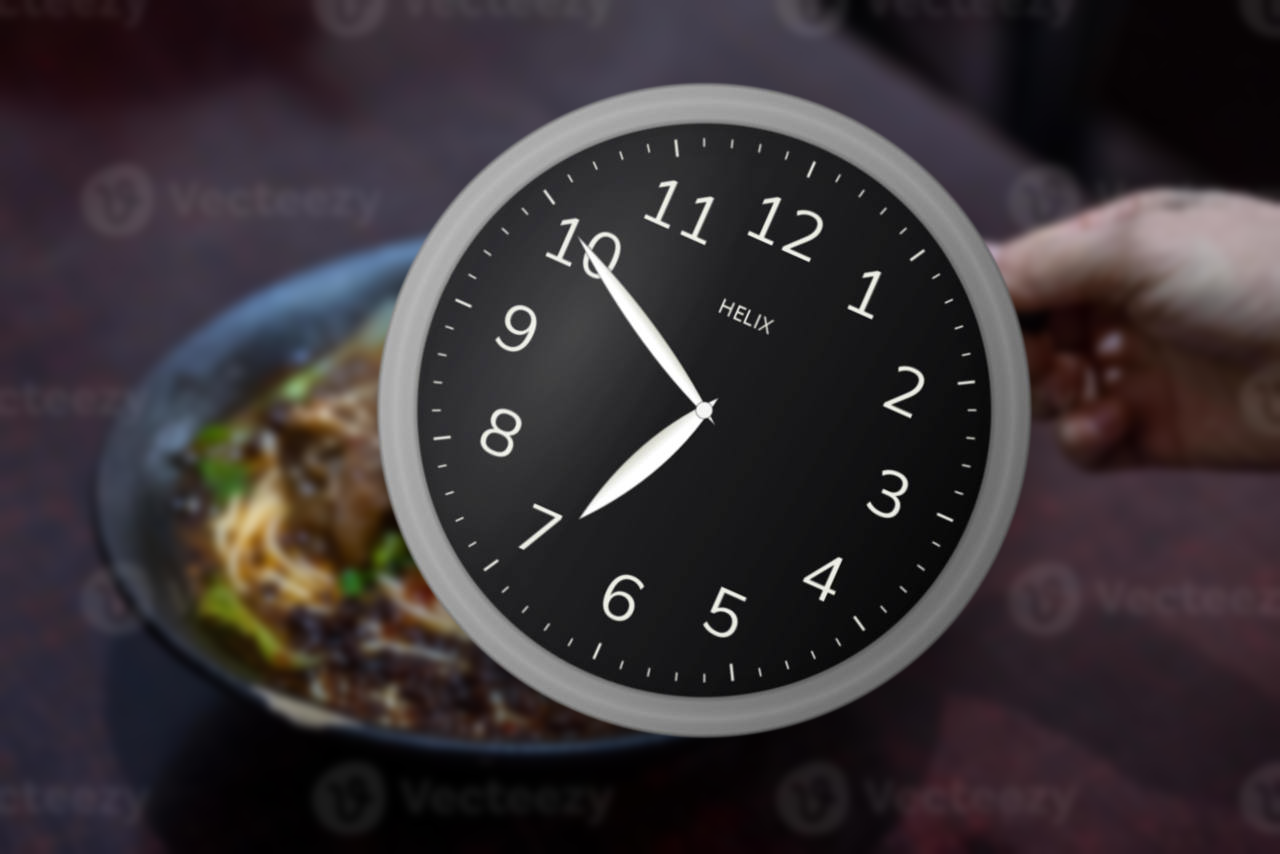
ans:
**6:50**
